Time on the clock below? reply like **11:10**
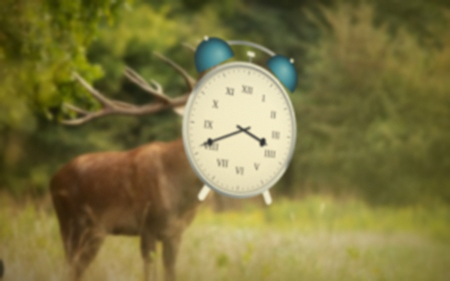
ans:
**3:41**
